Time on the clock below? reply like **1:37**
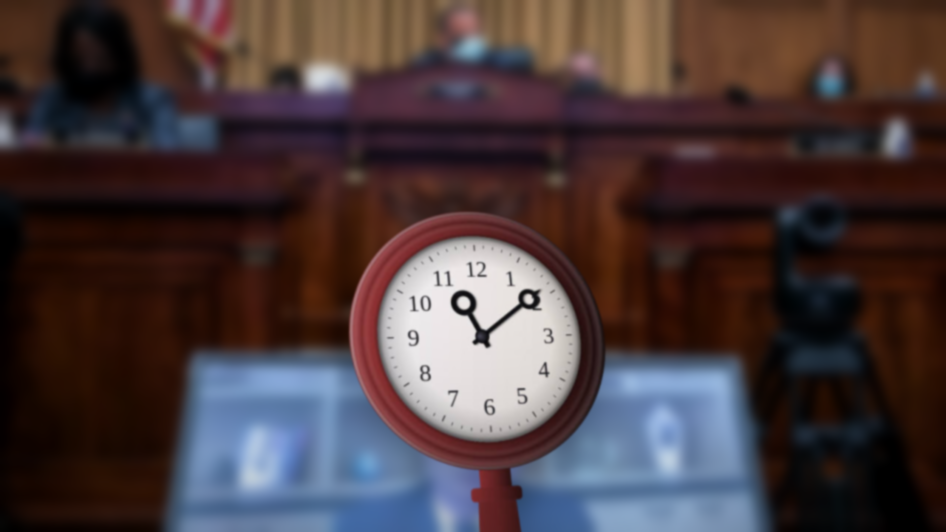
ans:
**11:09**
